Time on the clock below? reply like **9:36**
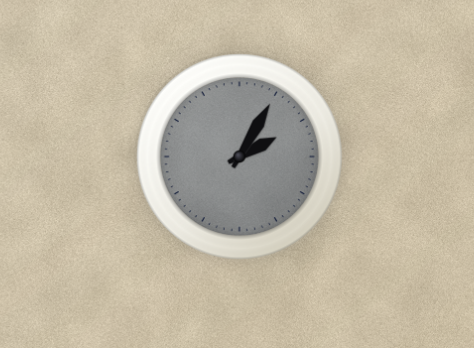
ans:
**2:05**
